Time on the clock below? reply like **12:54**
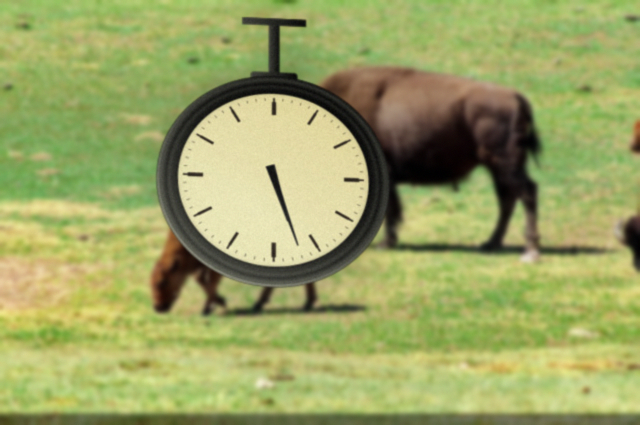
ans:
**5:27**
